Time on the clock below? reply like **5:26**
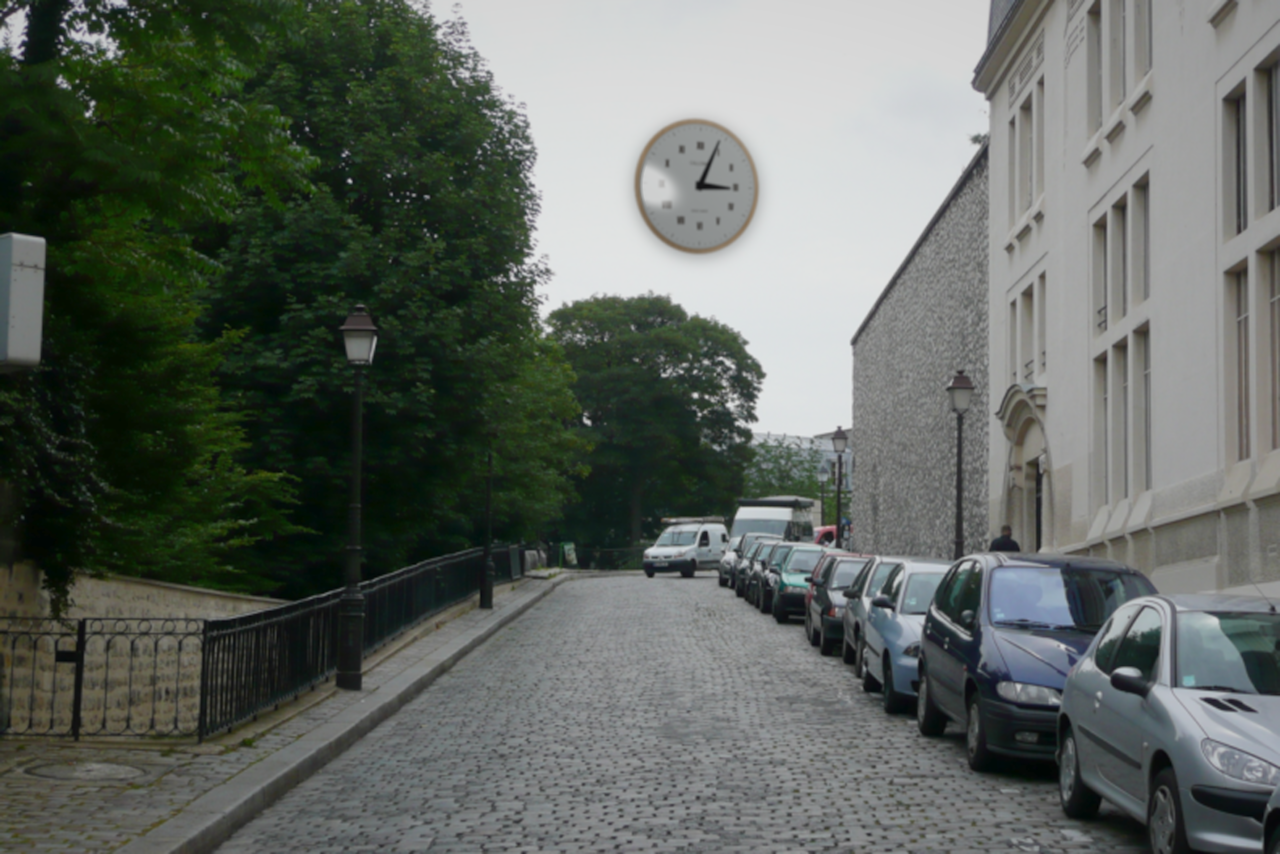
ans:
**3:04**
